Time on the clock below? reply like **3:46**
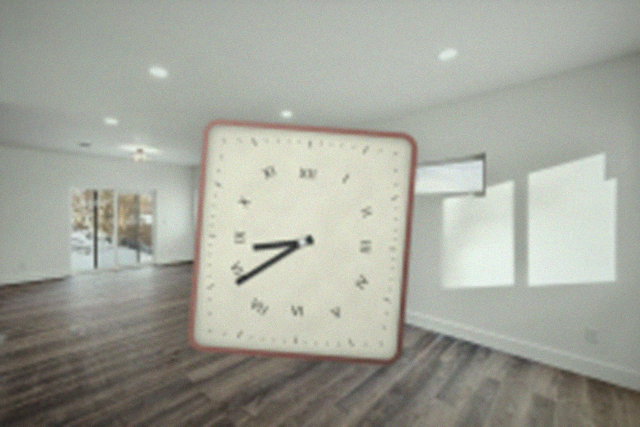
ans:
**8:39**
